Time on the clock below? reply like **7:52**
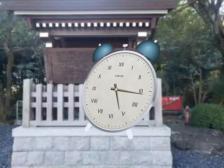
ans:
**5:16**
